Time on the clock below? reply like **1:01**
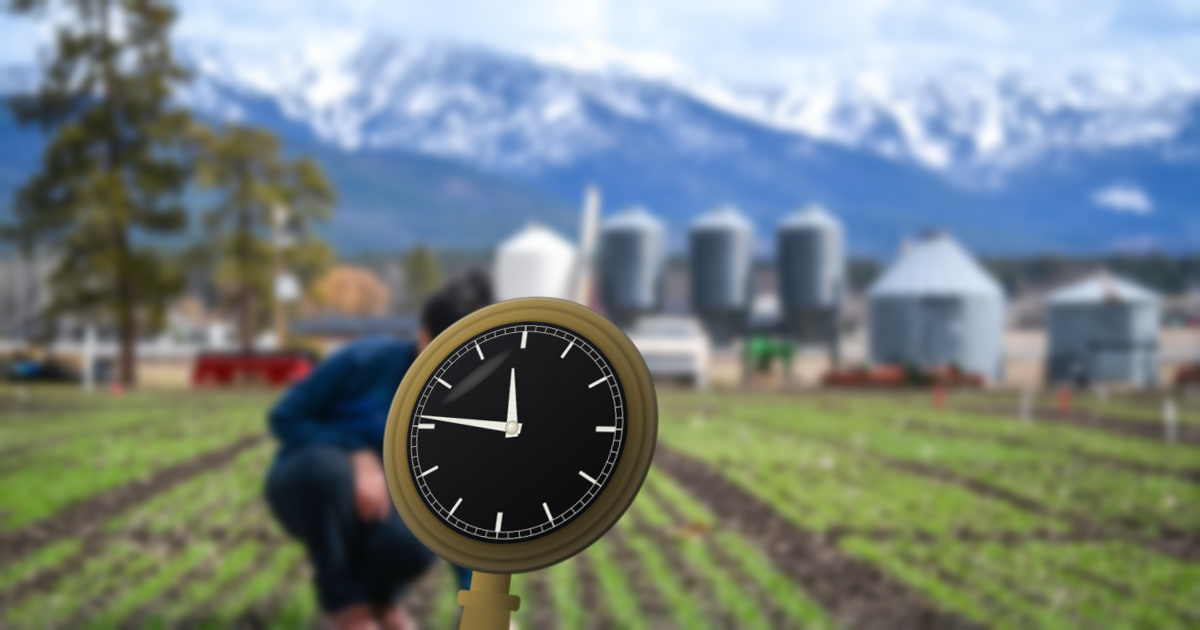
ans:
**11:46**
